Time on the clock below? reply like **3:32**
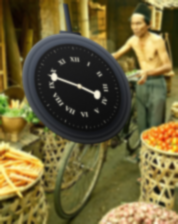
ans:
**3:48**
